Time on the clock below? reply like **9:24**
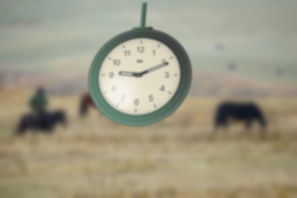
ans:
**9:11**
